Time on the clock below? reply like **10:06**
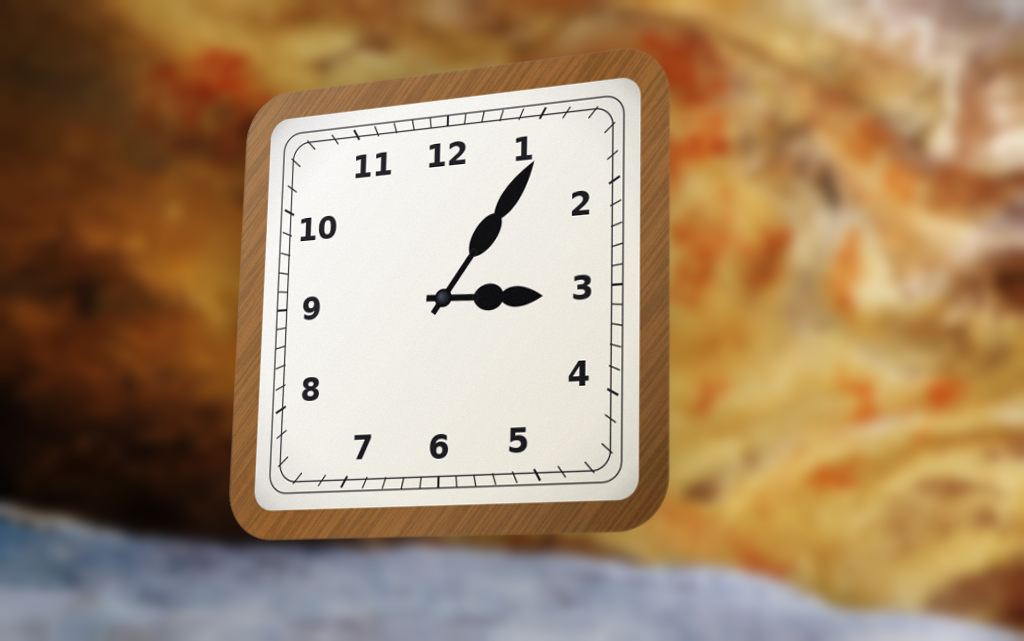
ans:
**3:06**
